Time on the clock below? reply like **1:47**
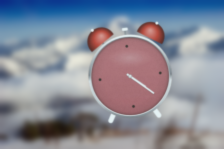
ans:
**4:22**
